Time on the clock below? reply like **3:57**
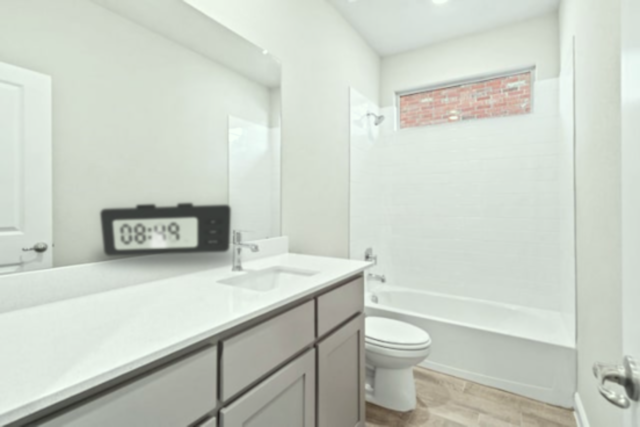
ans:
**8:49**
